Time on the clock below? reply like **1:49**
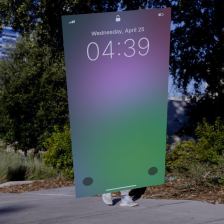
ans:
**4:39**
